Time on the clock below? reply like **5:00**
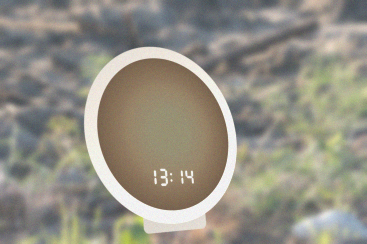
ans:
**13:14**
